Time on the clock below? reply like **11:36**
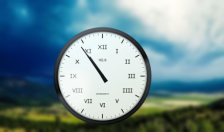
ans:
**10:54**
